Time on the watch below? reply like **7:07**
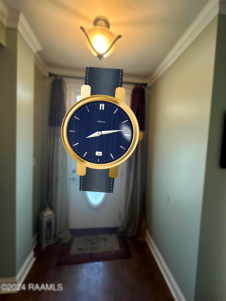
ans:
**8:13**
